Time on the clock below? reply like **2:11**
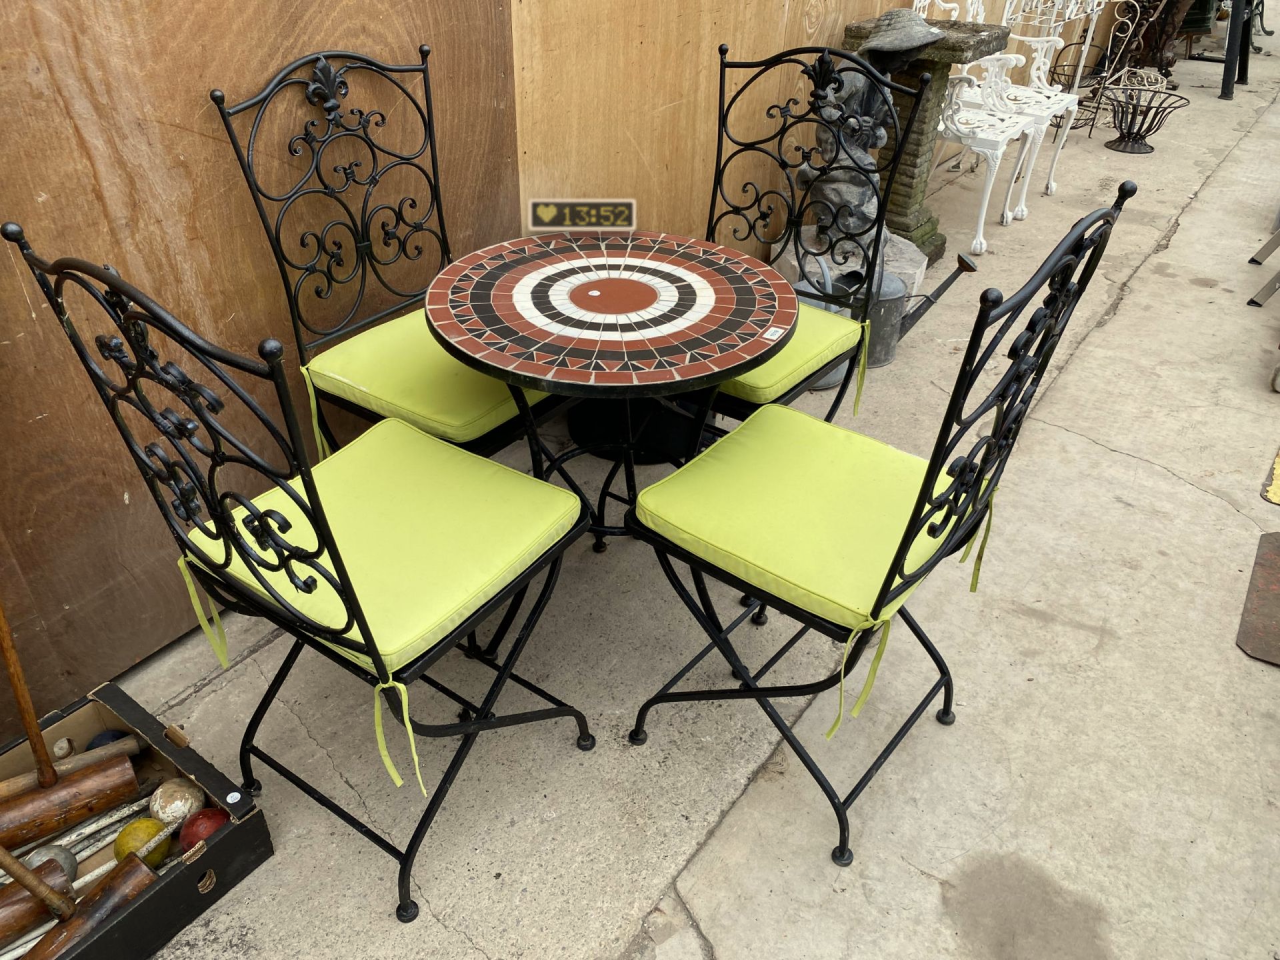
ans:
**13:52**
